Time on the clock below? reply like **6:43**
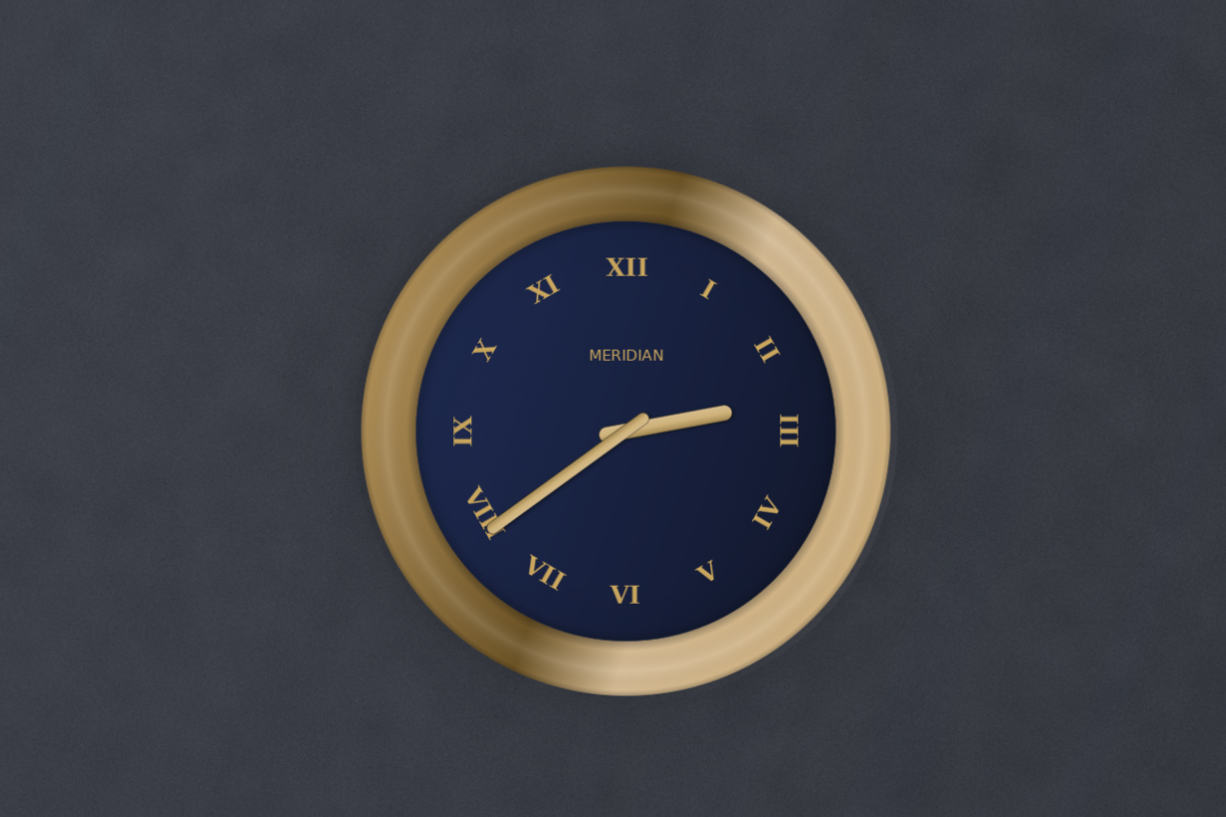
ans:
**2:39**
